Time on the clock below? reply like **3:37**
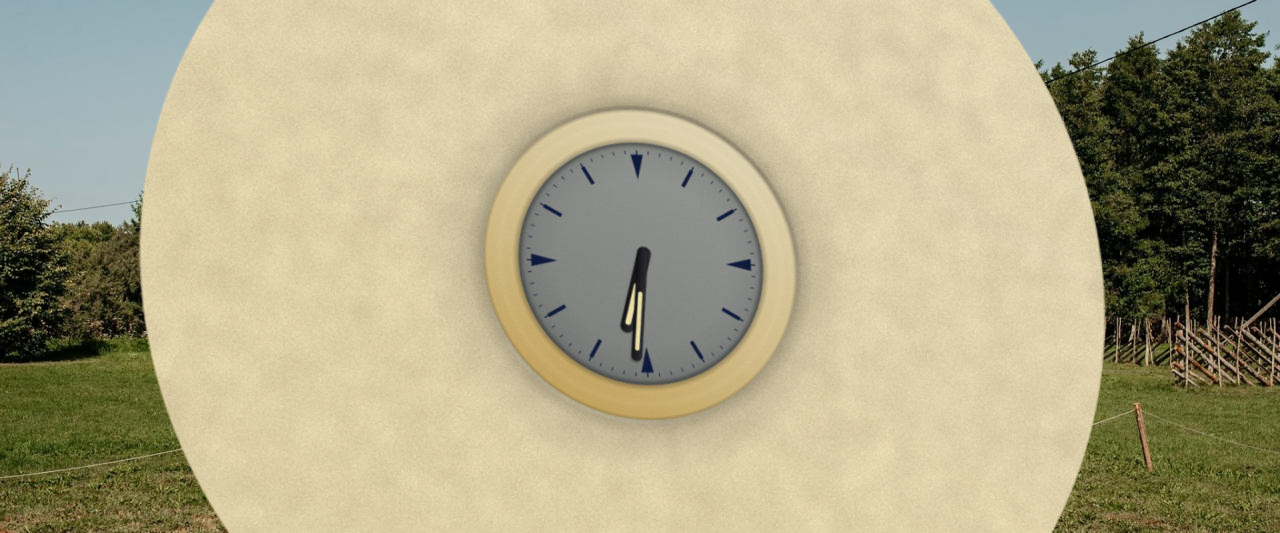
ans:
**6:31**
